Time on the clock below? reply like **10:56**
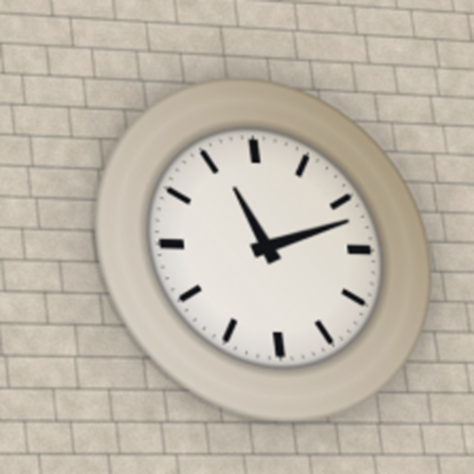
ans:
**11:12**
